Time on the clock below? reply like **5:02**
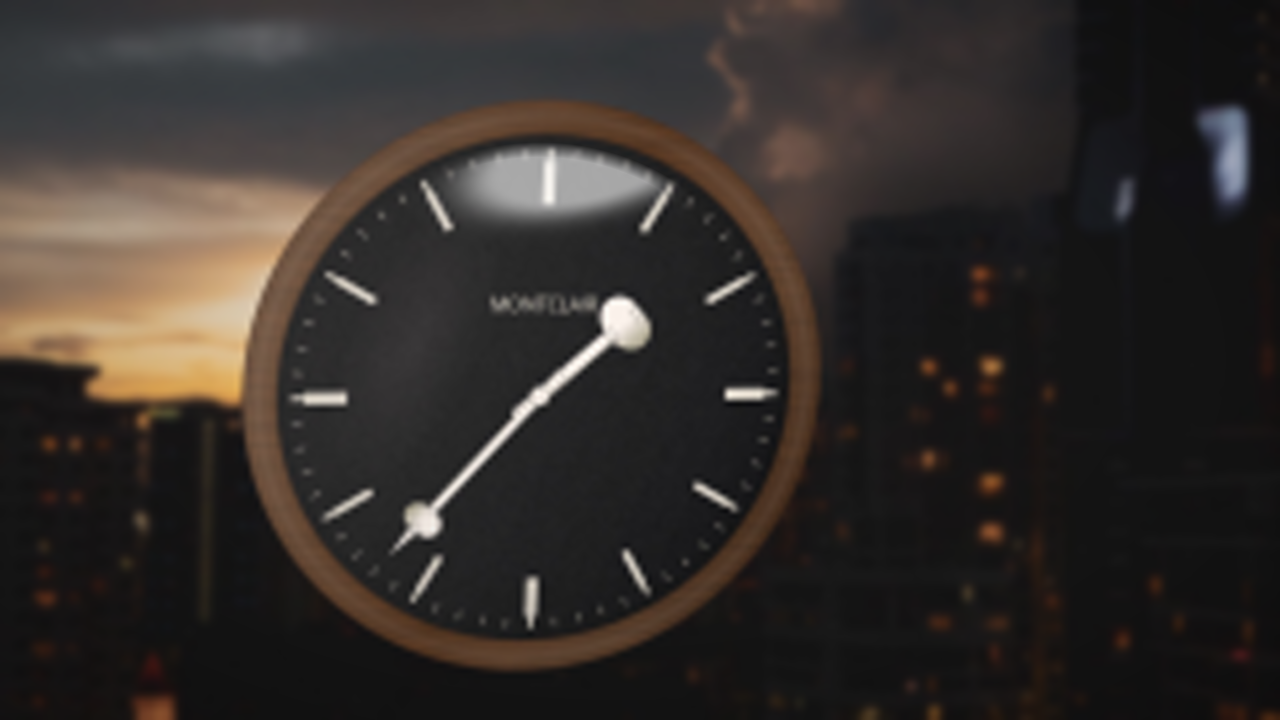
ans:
**1:37**
